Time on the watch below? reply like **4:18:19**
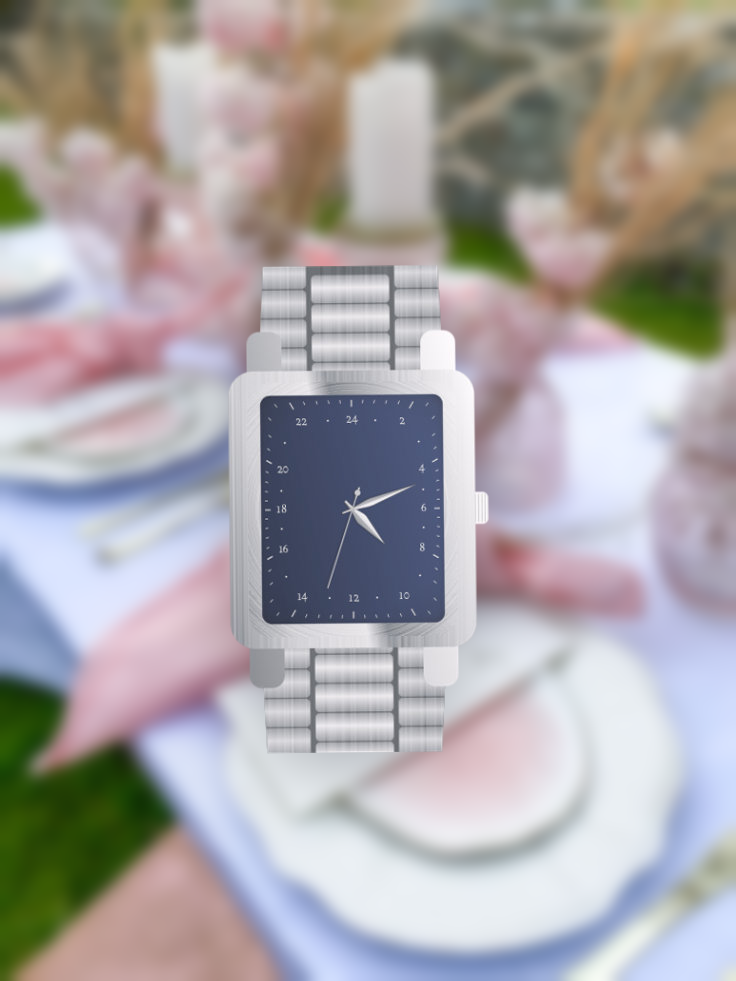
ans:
**9:11:33**
